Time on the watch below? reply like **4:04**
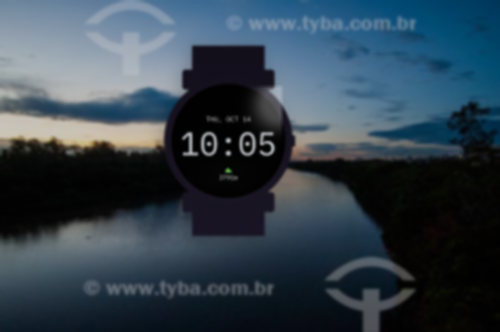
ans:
**10:05**
